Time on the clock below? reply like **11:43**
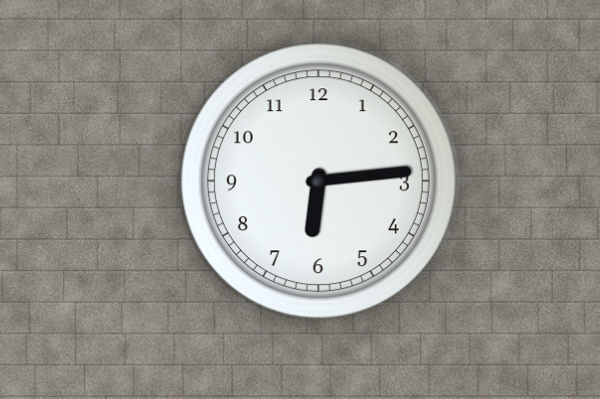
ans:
**6:14**
